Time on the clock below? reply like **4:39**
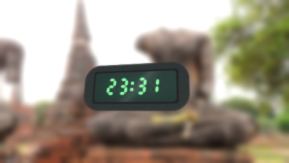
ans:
**23:31**
